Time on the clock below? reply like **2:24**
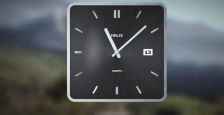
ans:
**11:08**
